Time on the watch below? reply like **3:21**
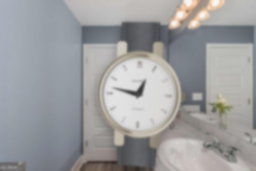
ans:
**12:47**
